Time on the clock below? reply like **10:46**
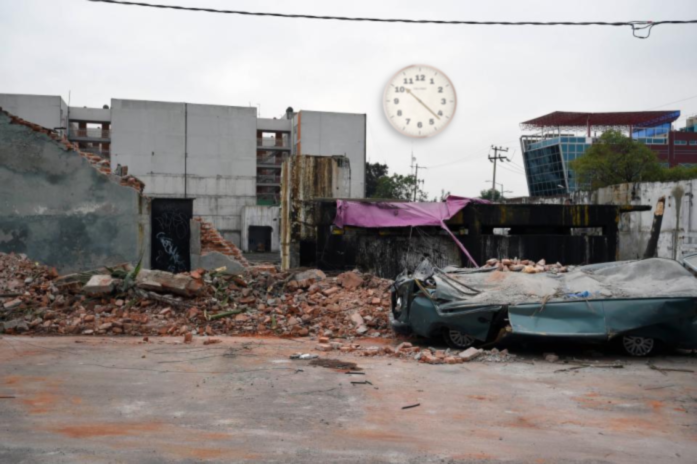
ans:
**10:22**
